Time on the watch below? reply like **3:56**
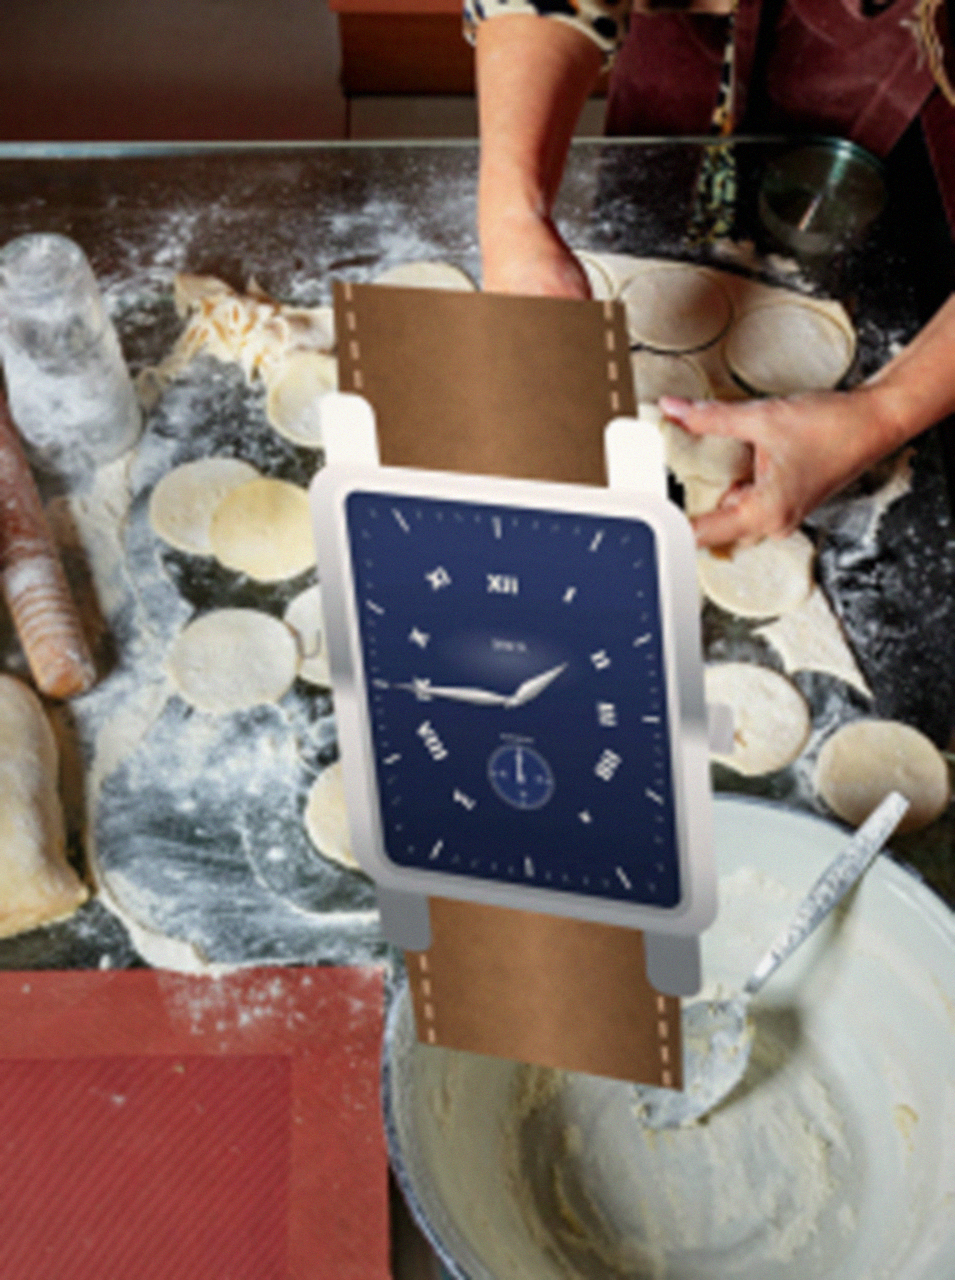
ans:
**1:45**
